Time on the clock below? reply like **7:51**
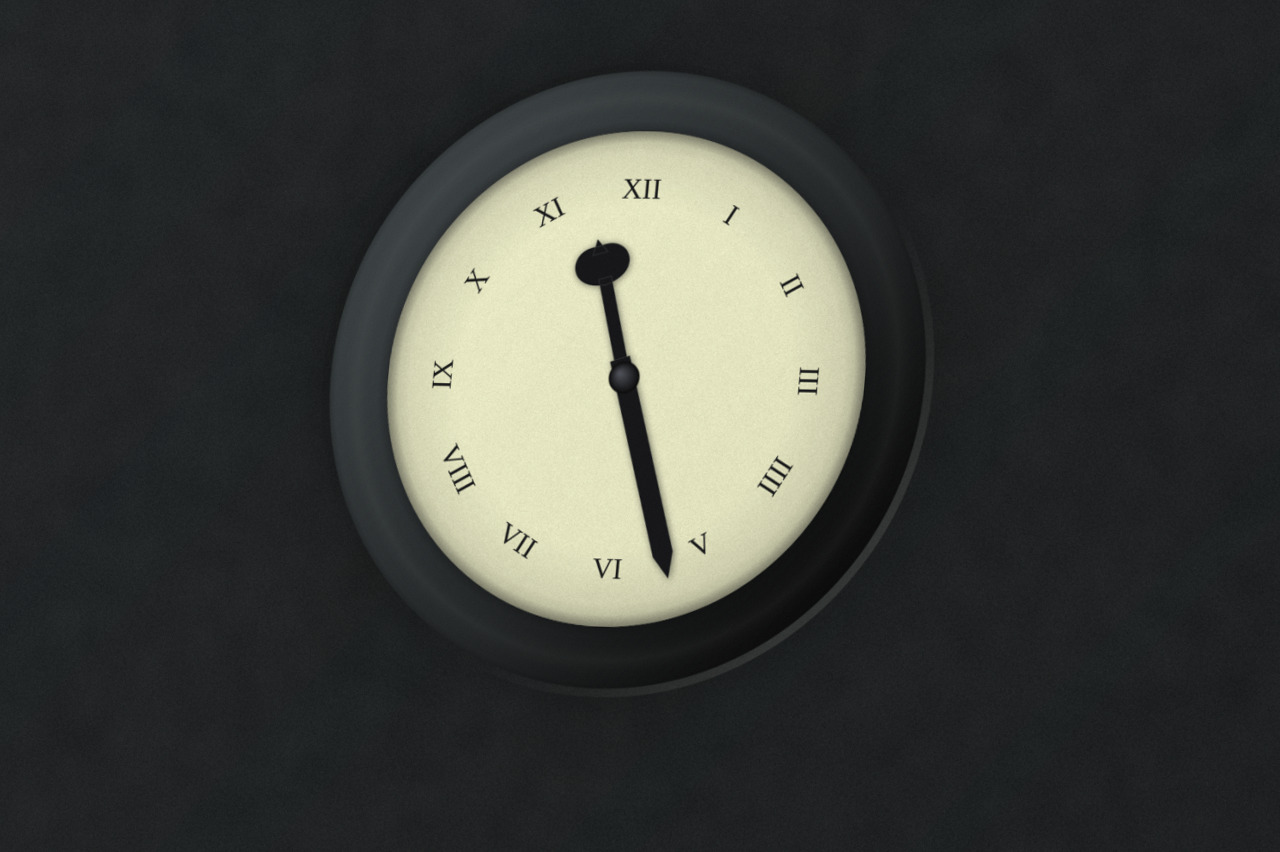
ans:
**11:27**
